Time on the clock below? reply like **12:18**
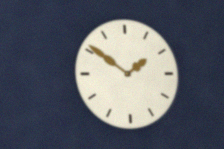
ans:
**1:51**
